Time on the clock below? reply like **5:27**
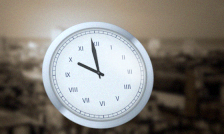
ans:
**9:59**
